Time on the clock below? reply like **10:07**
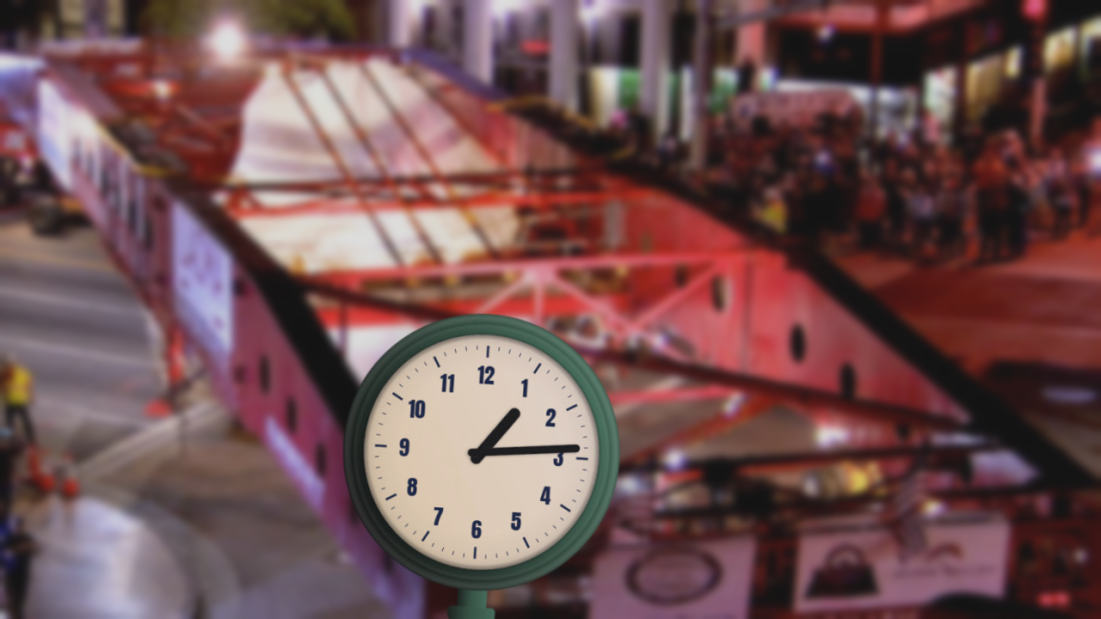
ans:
**1:14**
